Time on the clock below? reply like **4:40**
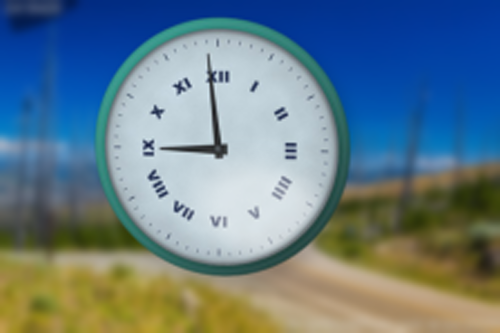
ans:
**8:59**
